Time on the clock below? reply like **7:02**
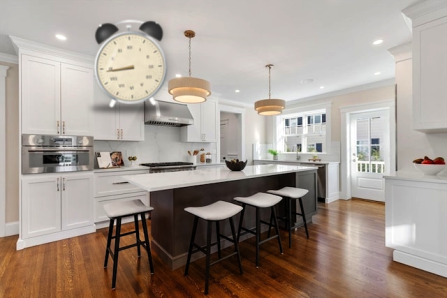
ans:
**8:44**
